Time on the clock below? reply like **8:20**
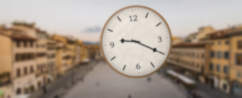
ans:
**9:20**
